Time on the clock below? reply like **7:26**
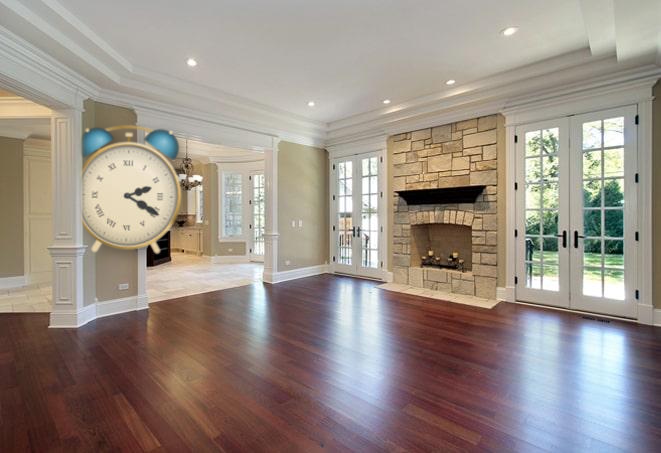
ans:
**2:20**
